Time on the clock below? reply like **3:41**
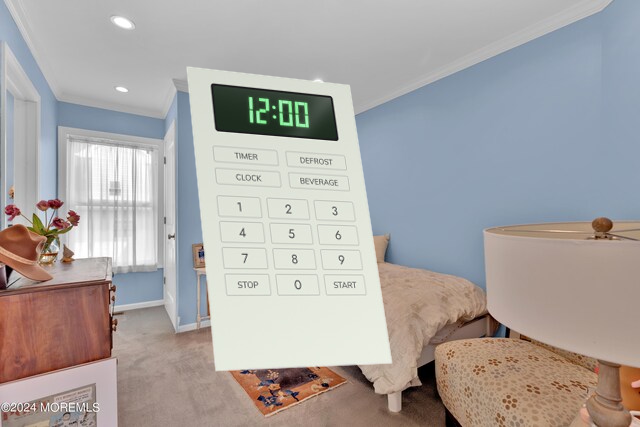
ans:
**12:00**
